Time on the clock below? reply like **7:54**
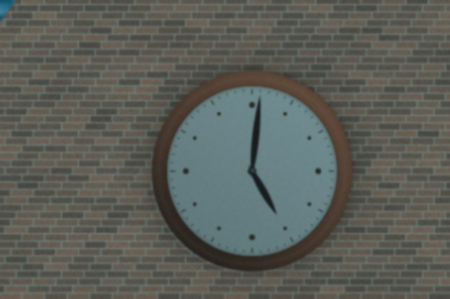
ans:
**5:01**
